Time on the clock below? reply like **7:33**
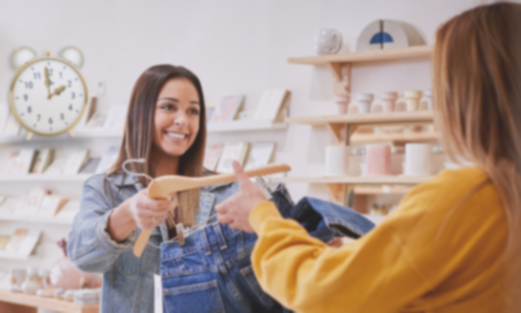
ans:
**1:59**
